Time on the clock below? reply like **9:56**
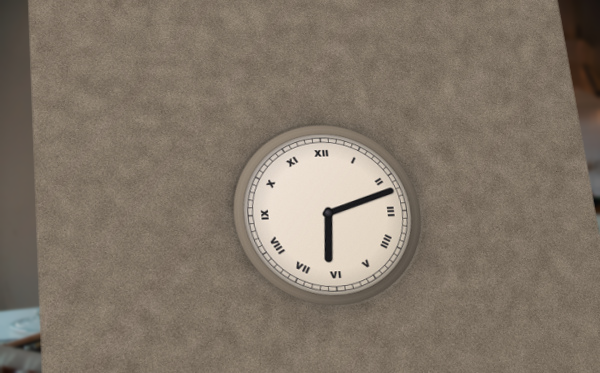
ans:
**6:12**
